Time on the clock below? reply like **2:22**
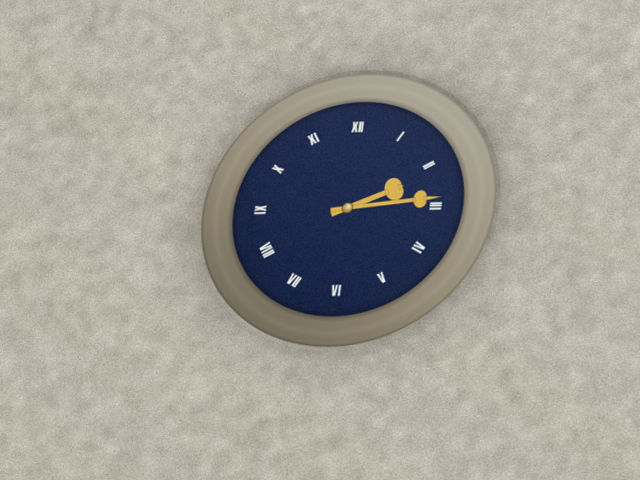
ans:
**2:14**
